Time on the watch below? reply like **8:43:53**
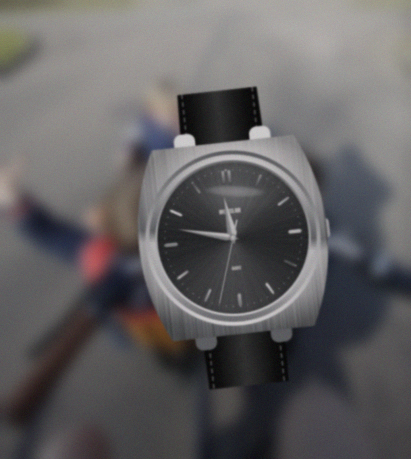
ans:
**11:47:33**
